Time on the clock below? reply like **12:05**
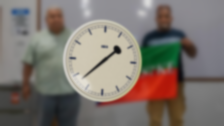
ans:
**1:38**
